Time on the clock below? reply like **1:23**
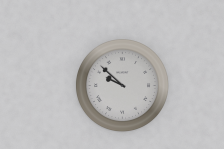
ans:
**9:52**
